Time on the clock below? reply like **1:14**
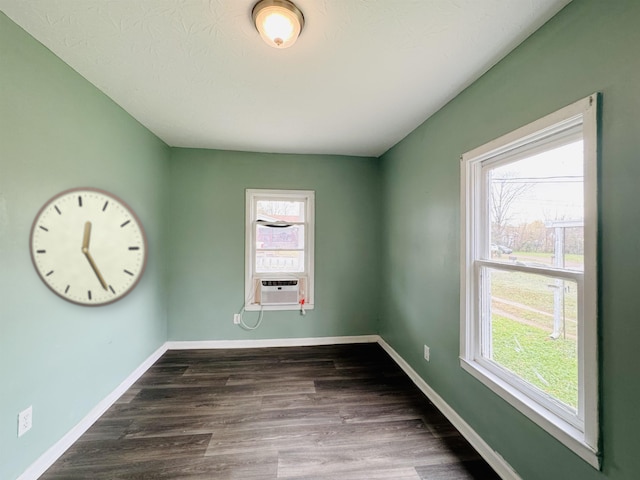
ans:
**12:26**
